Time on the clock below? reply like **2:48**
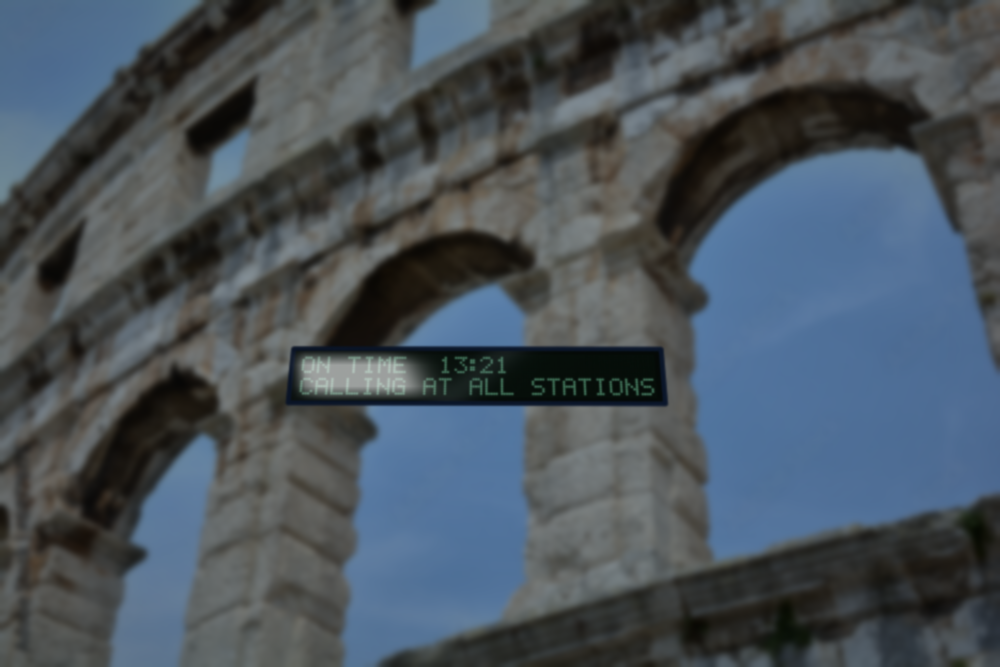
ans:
**13:21**
